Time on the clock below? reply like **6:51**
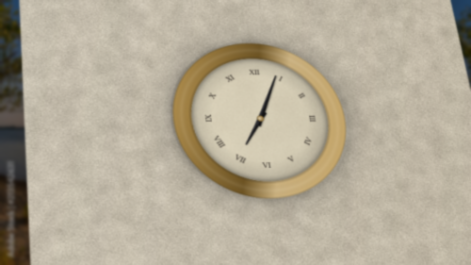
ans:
**7:04**
